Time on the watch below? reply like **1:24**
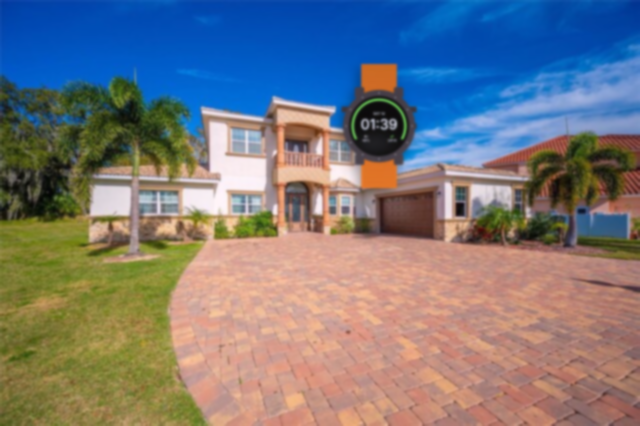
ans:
**1:39**
